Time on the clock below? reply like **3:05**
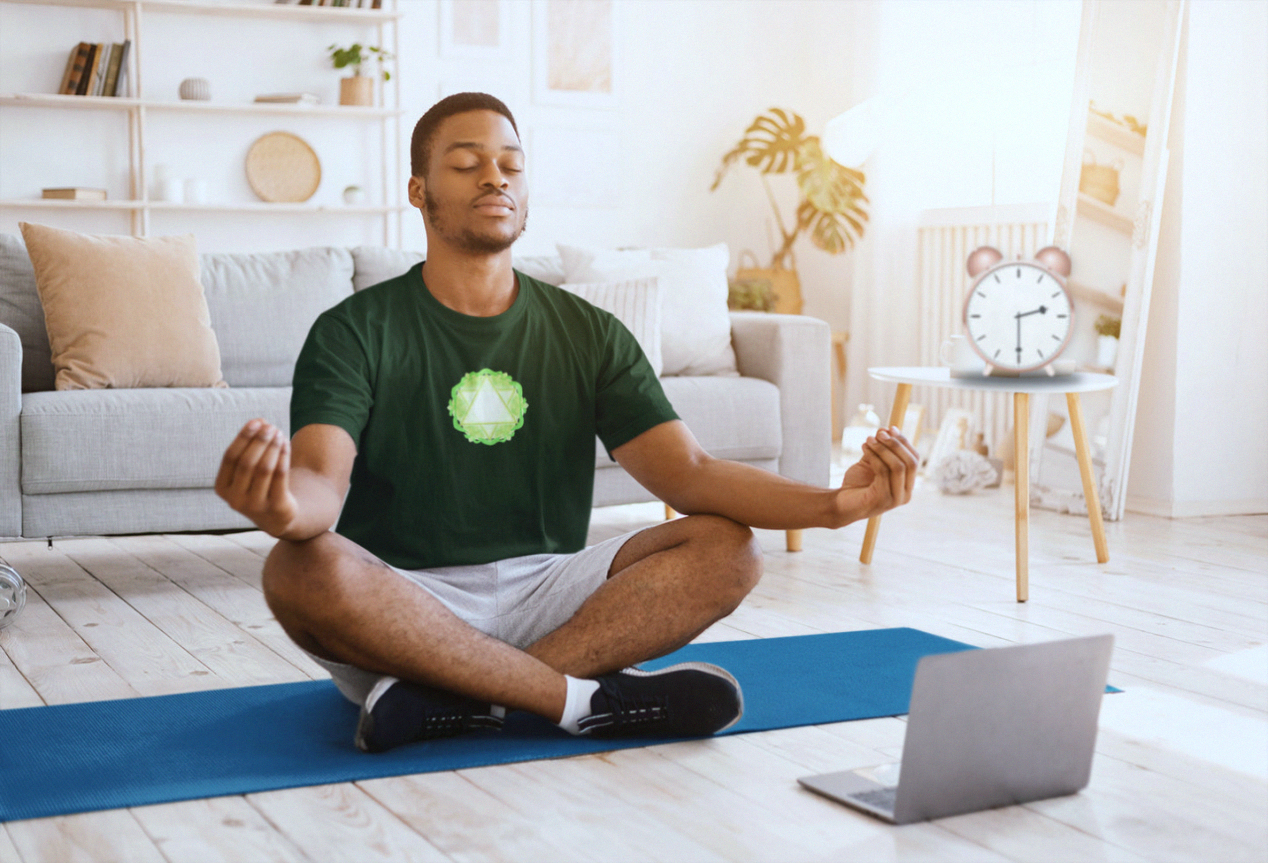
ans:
**2:30**
